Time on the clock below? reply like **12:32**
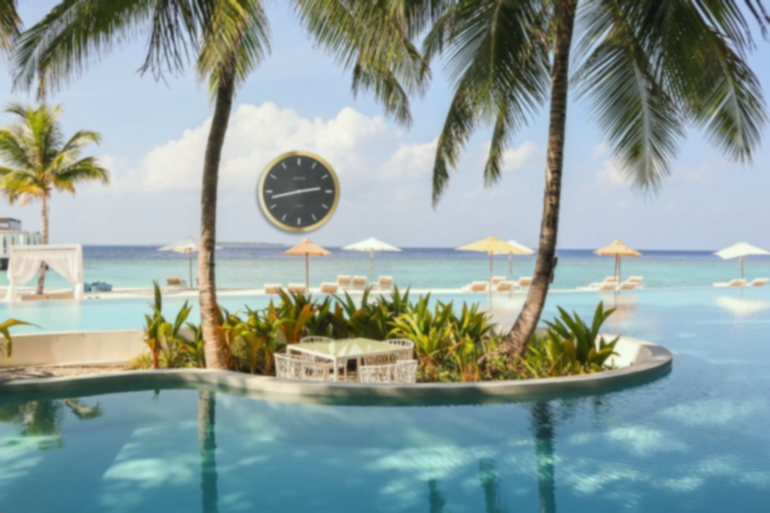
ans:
**2:43**
